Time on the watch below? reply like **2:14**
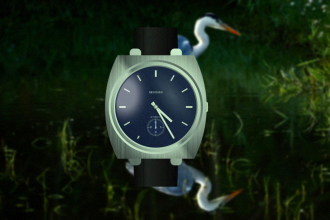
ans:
**4:25**
